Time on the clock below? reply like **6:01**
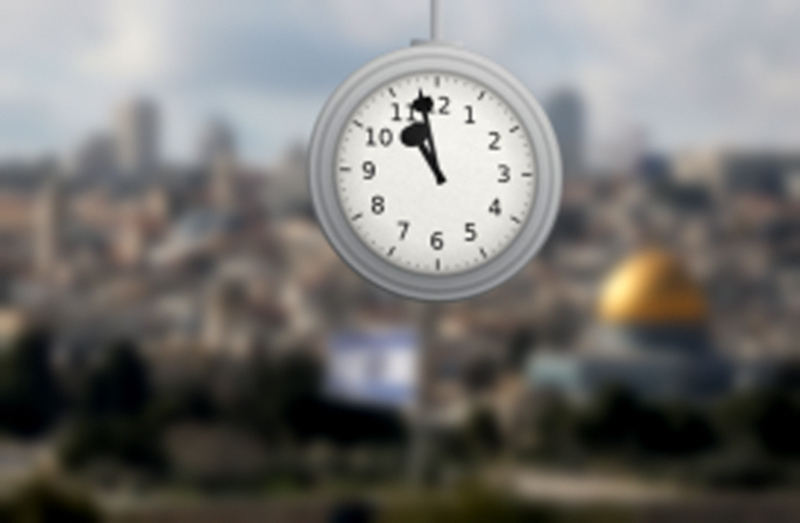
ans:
**10:58**
